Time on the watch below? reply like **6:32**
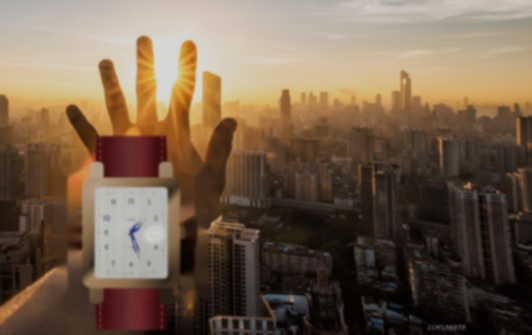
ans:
**1:27**
